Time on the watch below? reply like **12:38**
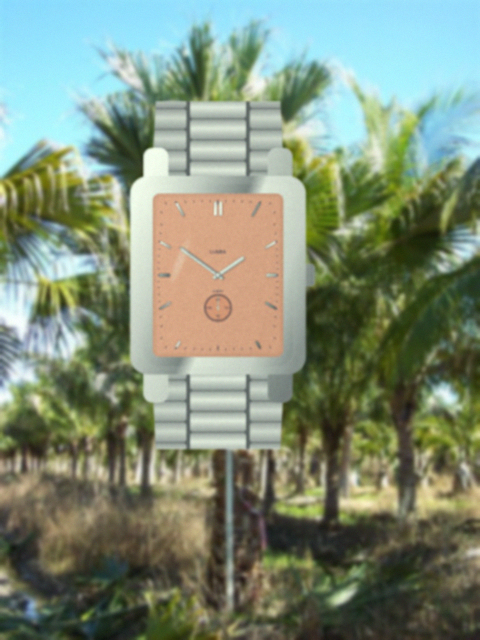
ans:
**1:51**
